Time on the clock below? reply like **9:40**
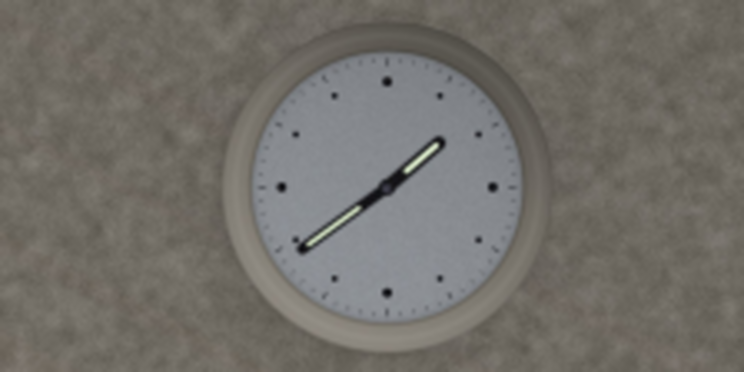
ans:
**1:39**
